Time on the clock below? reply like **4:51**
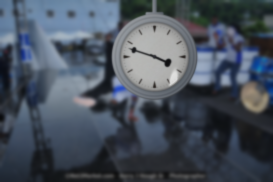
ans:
**3:48**
